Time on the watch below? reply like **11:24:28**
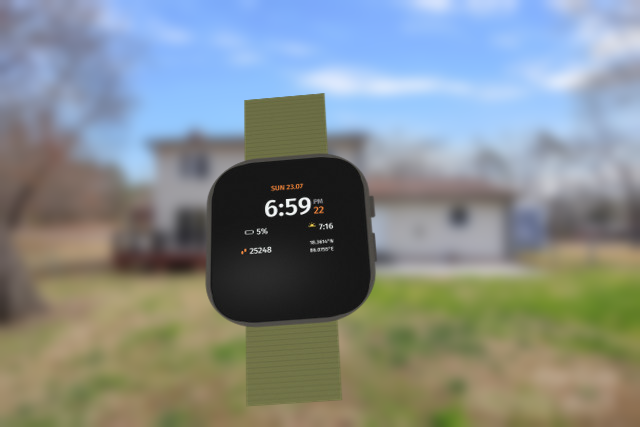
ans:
**6:59:22**
